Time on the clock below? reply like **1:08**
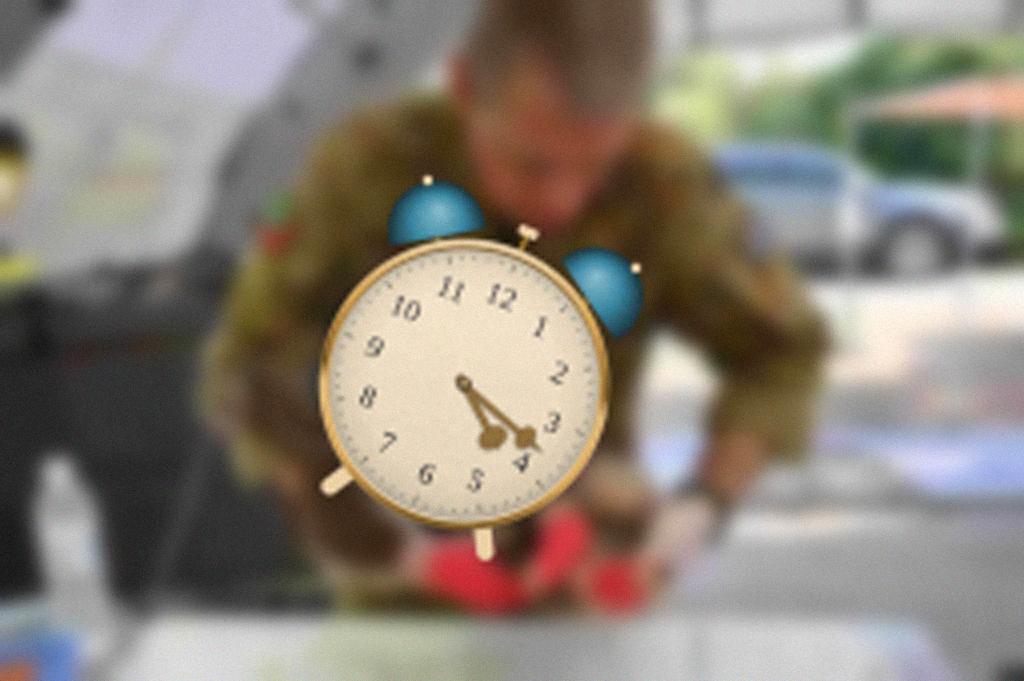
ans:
**4:18**
